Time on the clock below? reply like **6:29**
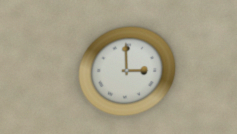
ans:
**2:59**
